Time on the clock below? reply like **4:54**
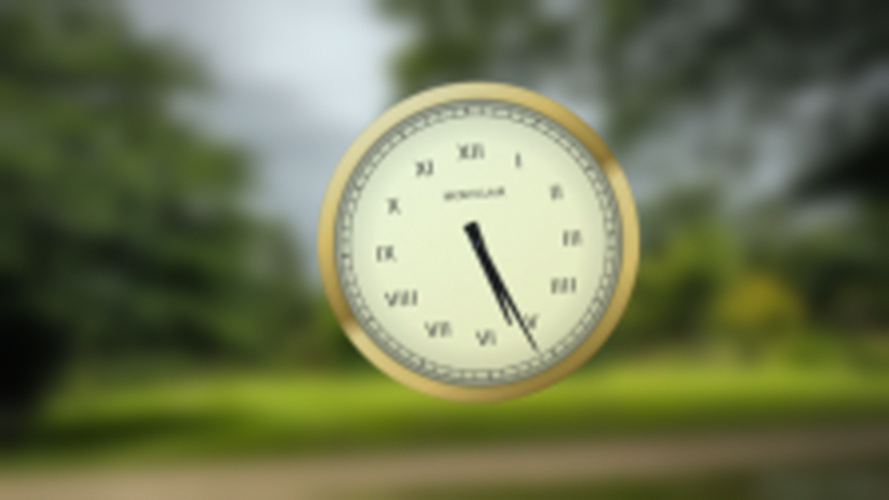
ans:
**5:26**
